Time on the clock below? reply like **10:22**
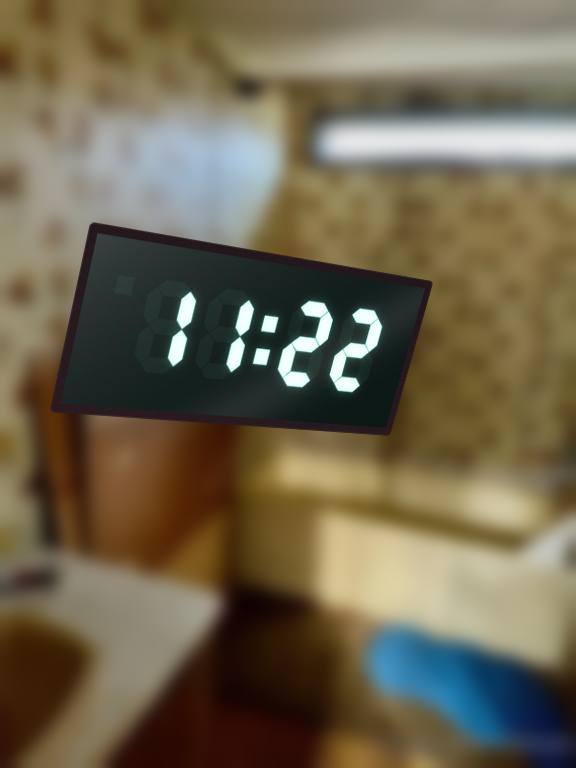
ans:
**11:22**
